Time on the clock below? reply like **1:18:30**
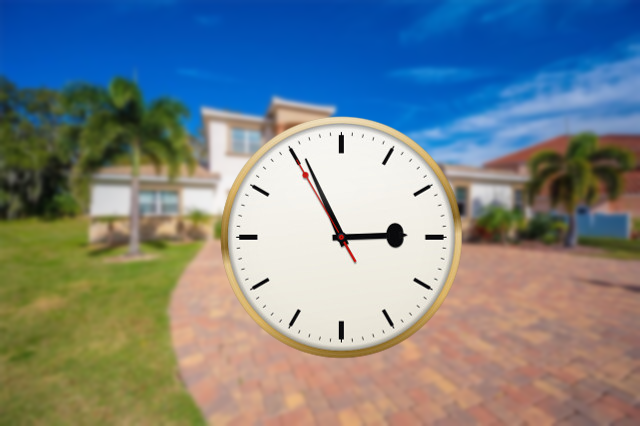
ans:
**2:55:55**
